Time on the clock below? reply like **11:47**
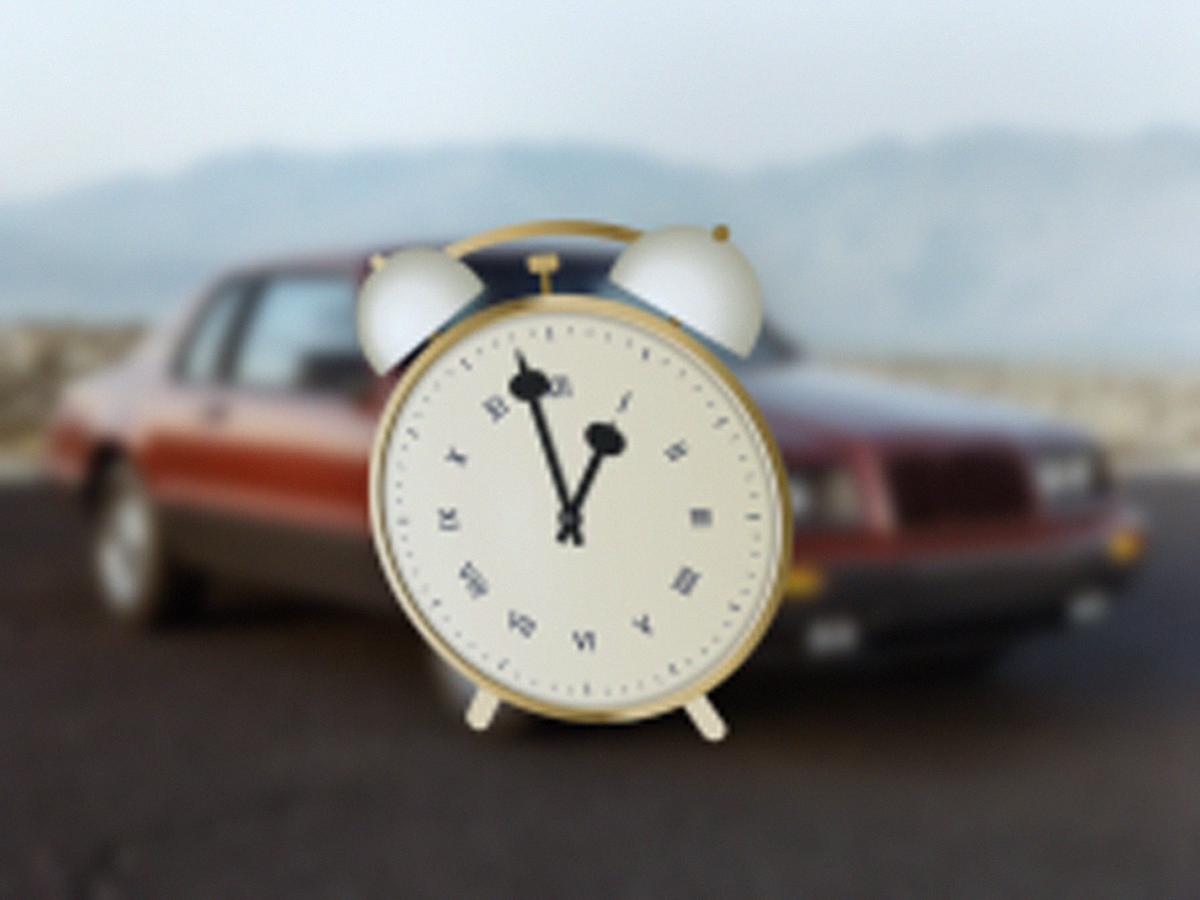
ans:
**12:58**
